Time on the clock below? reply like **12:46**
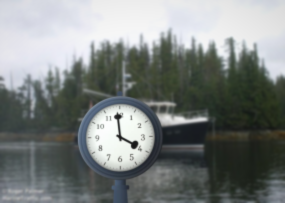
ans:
**3:59**
